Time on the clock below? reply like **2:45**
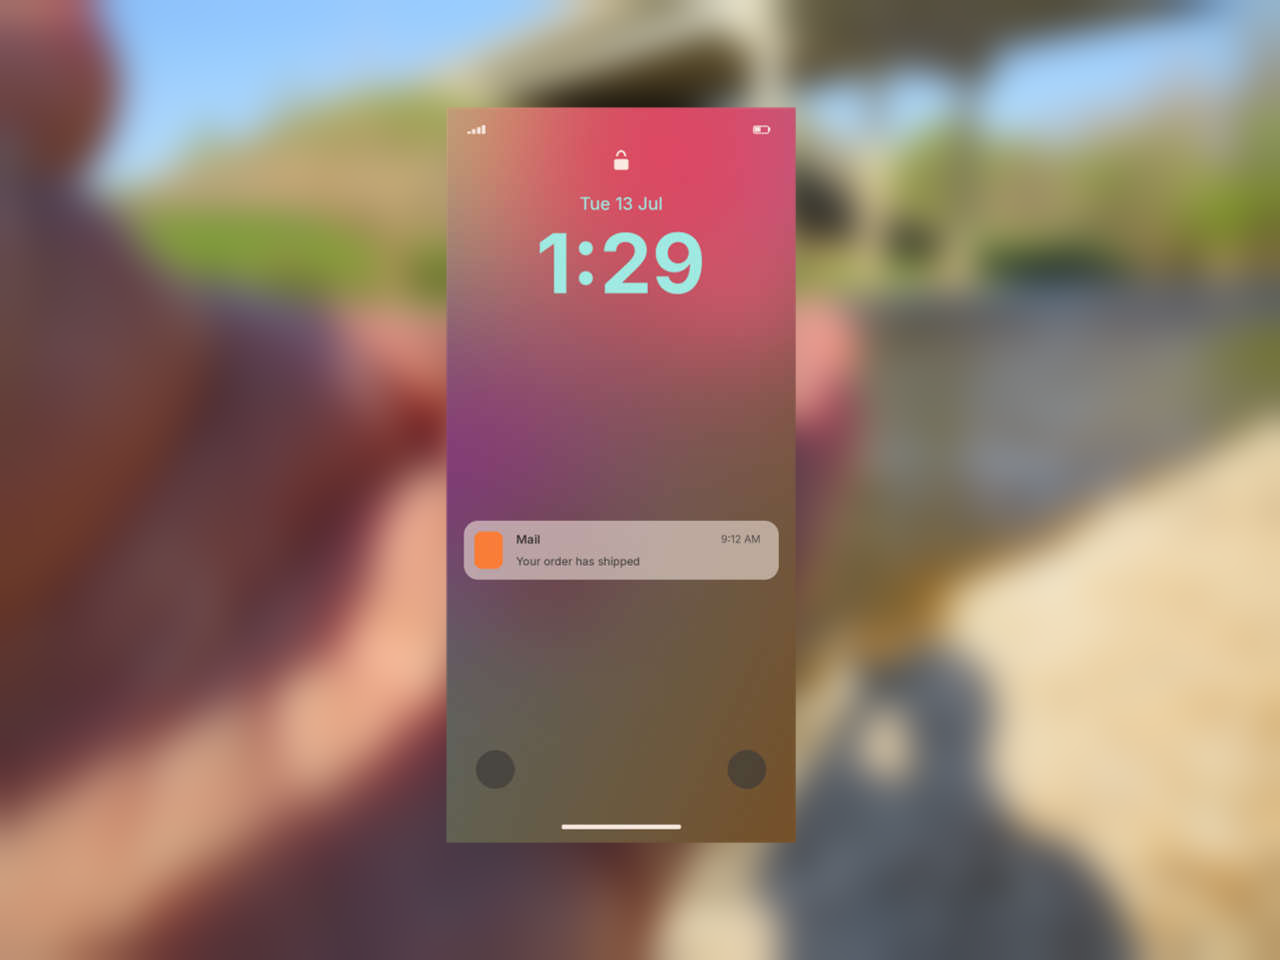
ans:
**1:29**
